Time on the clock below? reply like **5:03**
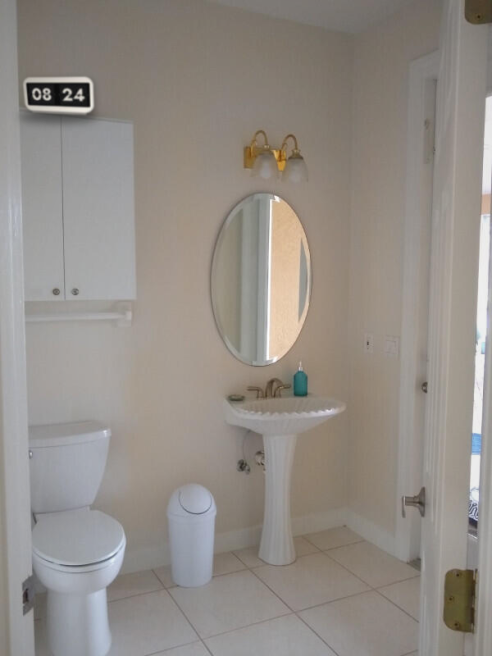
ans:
**8:24**
